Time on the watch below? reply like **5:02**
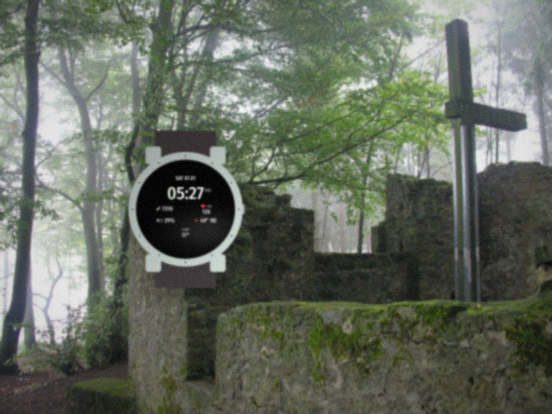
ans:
**5:27**
